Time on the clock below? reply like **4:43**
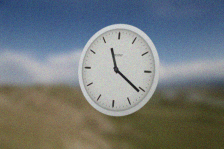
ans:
**11:21**
